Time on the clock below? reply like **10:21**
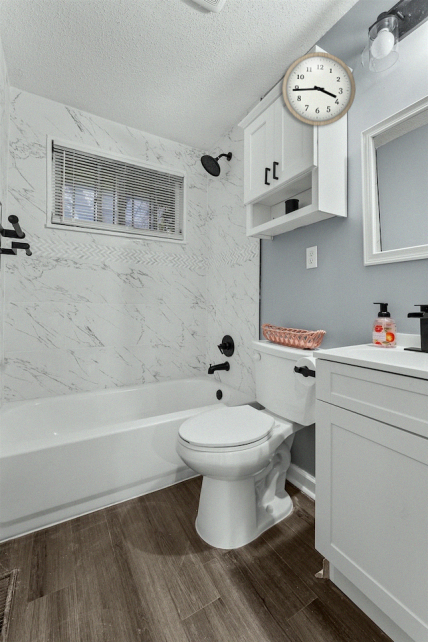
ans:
**3:44**
